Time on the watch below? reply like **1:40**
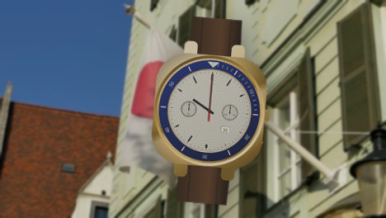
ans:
**10:00**
